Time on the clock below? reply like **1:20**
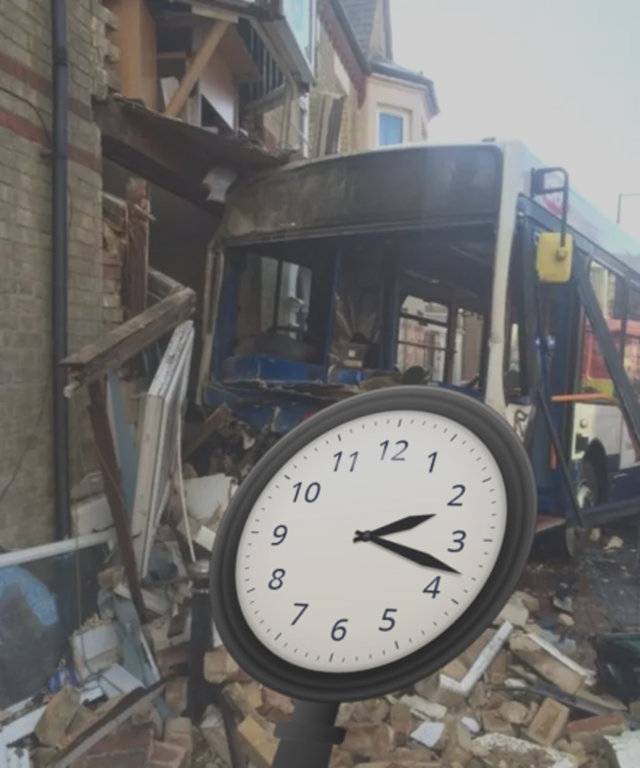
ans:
**2:18**
